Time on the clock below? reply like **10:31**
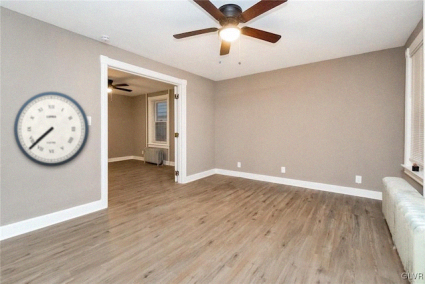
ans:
**7:38**
